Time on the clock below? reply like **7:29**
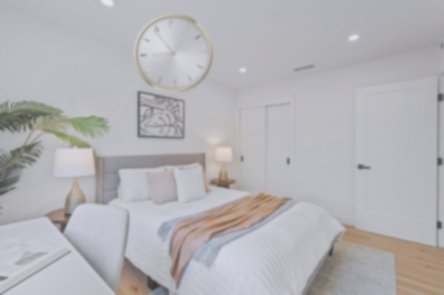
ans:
**8:54**
